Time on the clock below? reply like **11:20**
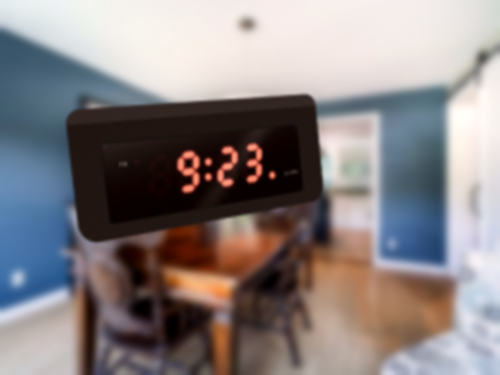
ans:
**9:23**
